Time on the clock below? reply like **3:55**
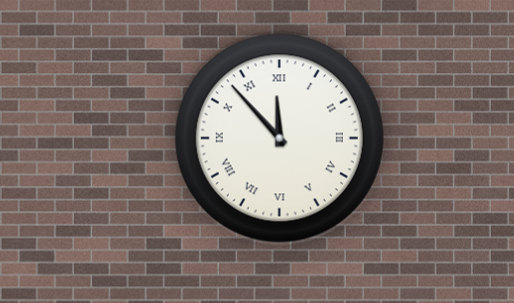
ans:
**11:53**
